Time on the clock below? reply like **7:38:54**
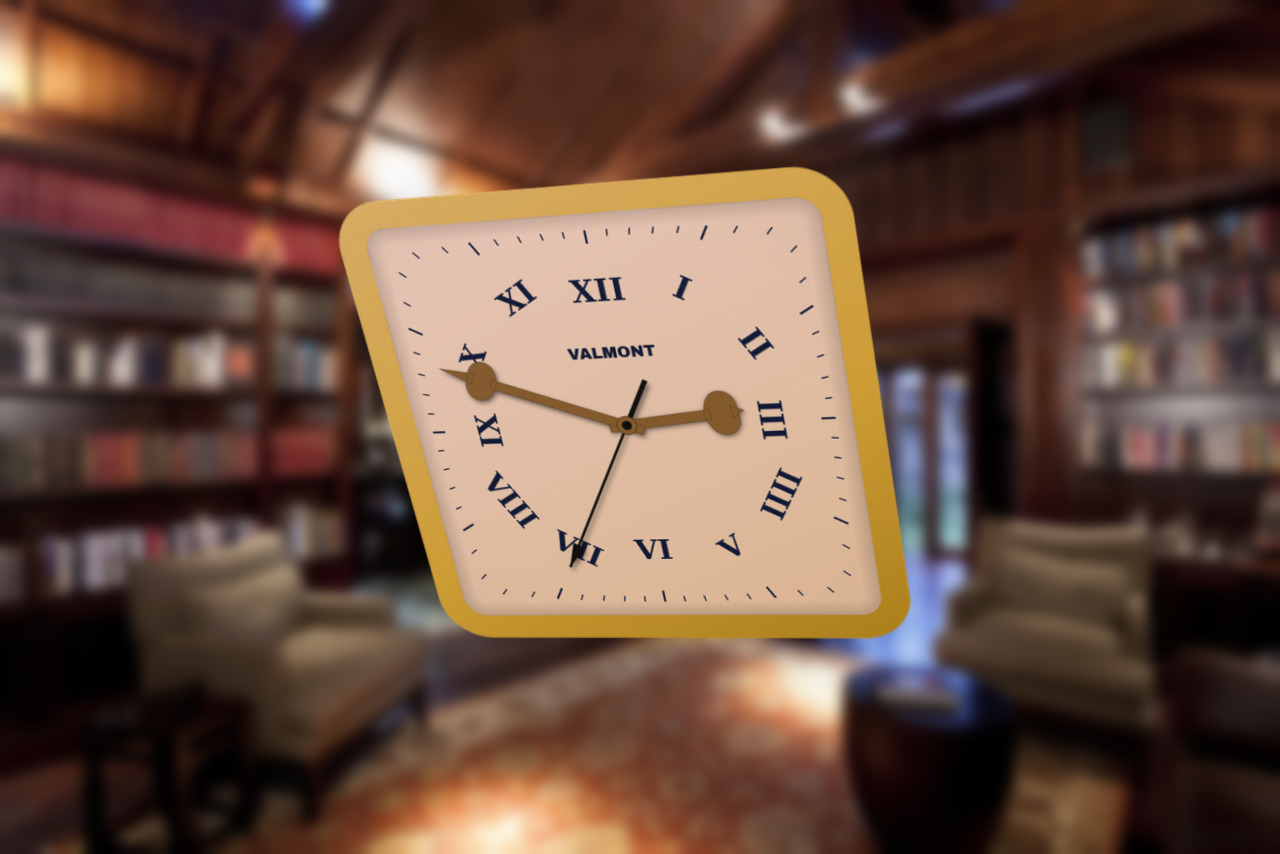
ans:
**2:48:35**
